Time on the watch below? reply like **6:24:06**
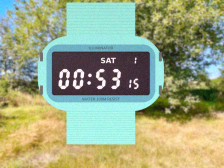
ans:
**0:53:15**
